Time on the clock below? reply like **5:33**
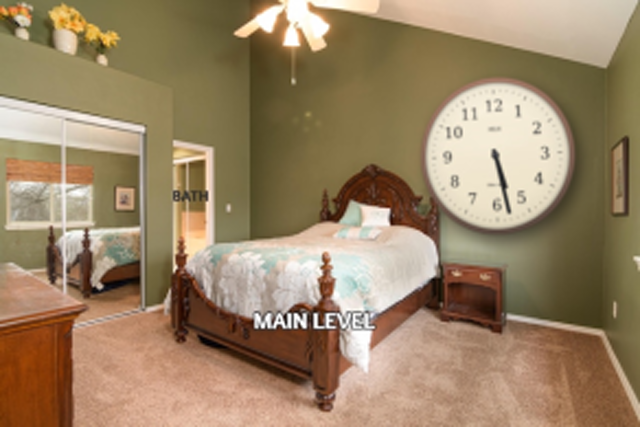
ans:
**5:28**
